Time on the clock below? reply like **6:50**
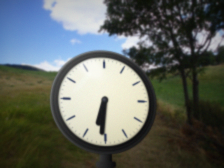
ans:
**6:31**
